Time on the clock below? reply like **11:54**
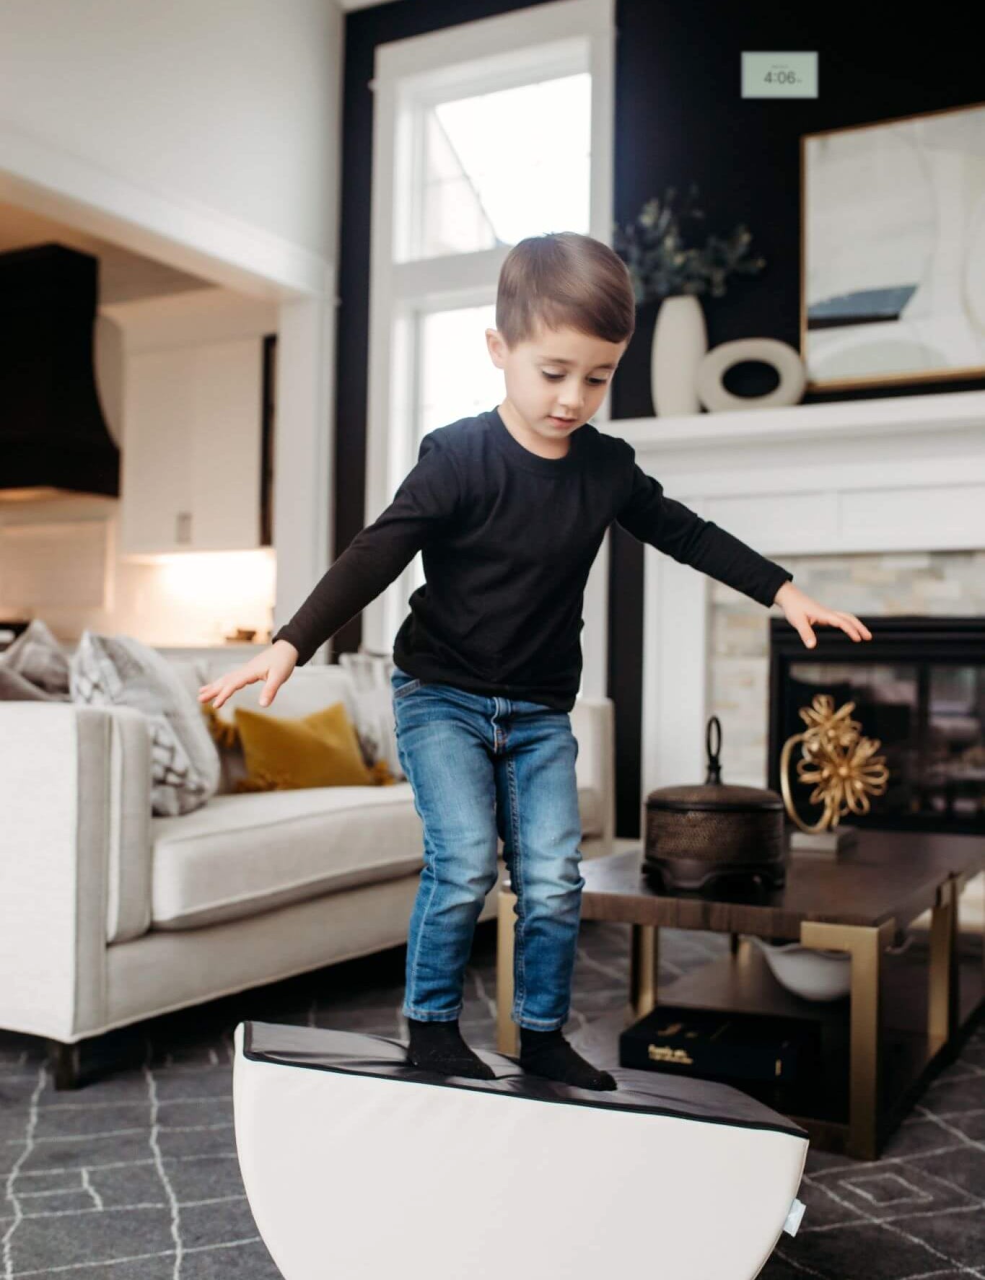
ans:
**4:06**
